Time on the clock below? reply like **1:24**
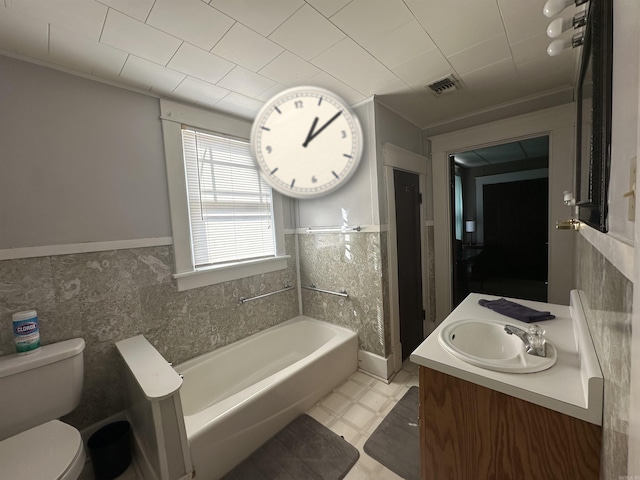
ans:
**1:10**
